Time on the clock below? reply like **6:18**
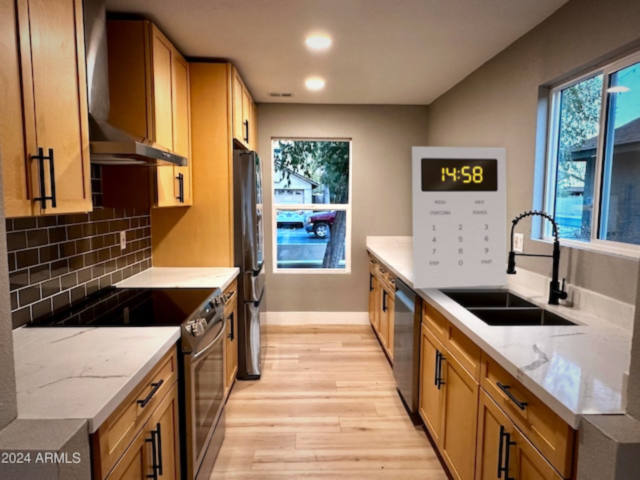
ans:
**14:58**
